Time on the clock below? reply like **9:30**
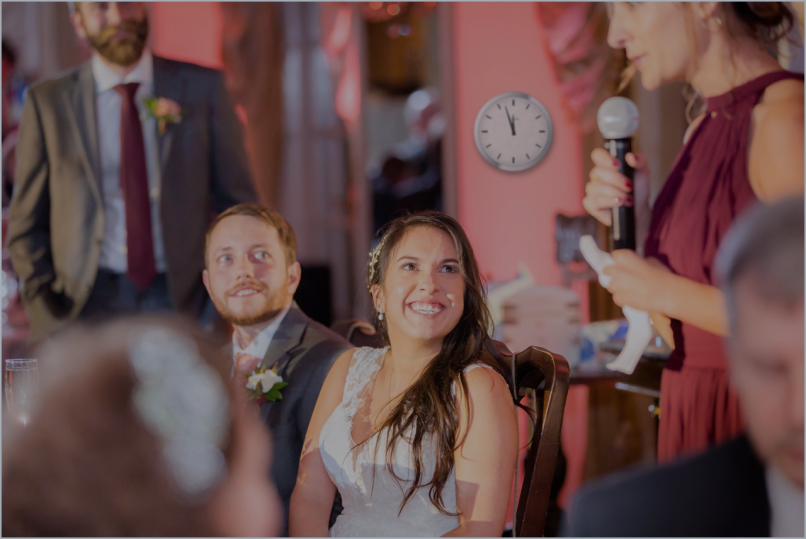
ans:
**11:57**
